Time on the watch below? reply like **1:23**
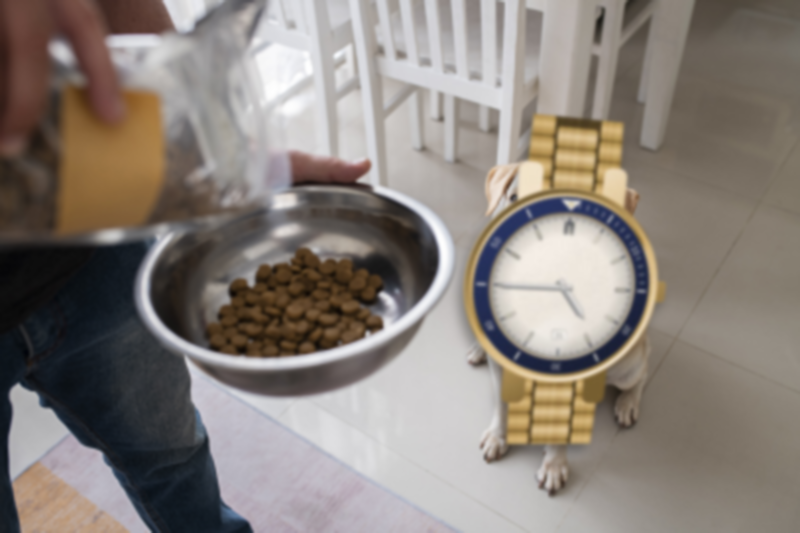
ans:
**4:45**
